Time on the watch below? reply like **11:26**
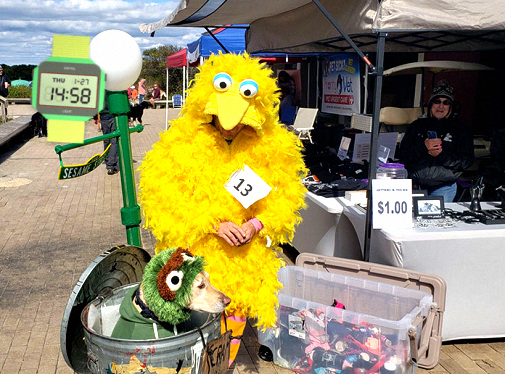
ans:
**14:58**
